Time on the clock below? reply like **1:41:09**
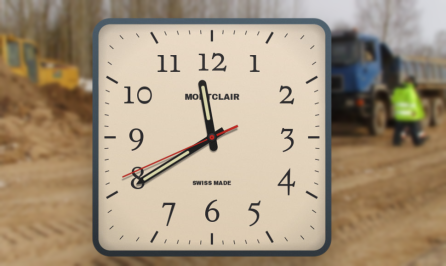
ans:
**11:39:41**
